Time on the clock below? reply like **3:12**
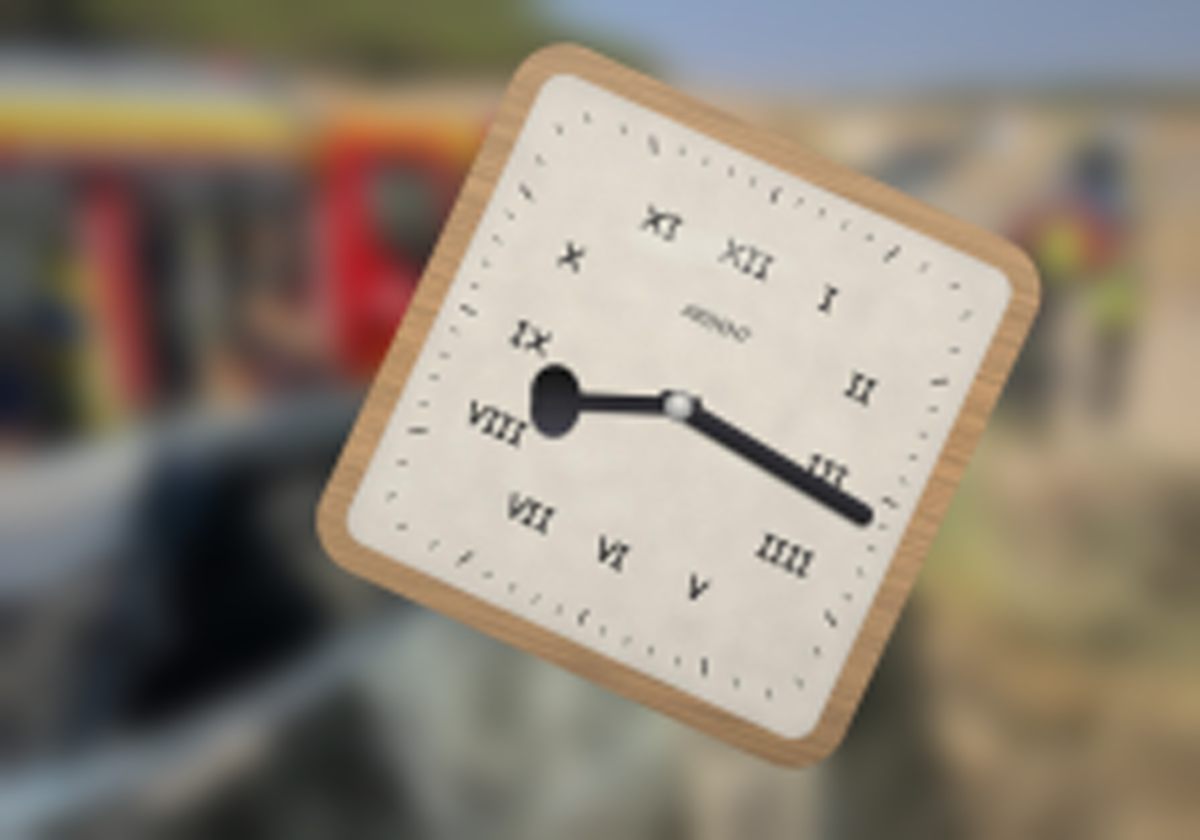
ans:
**8:16**
